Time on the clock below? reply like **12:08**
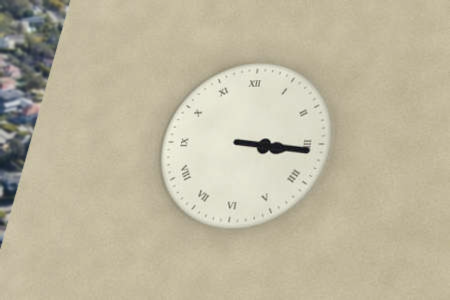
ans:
**3:16**
